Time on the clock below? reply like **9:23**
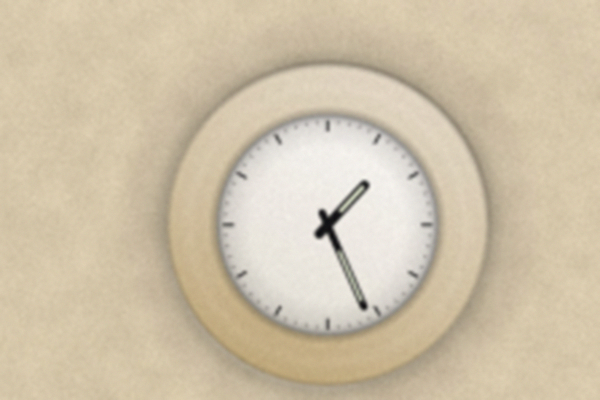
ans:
**1:26**
